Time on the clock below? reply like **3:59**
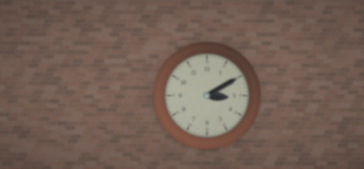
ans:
**3:10**
